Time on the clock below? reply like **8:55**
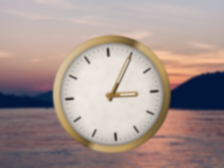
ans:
**3:05**
